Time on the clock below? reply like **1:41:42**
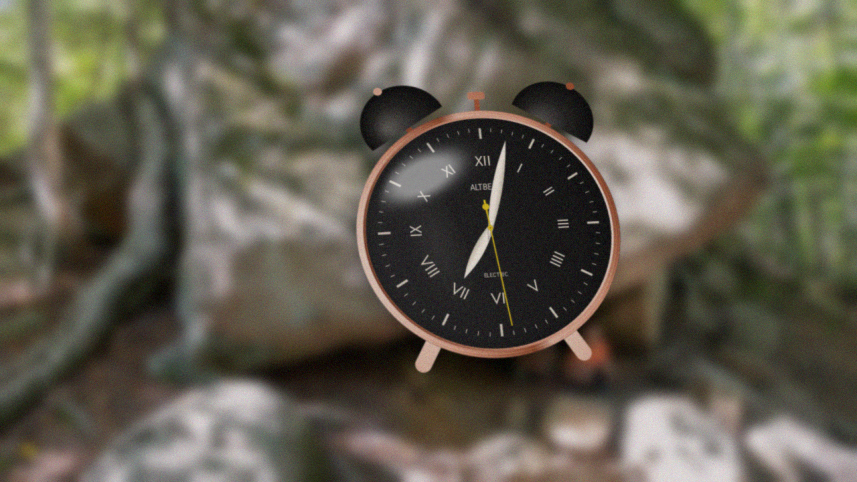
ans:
**7:02:29**
